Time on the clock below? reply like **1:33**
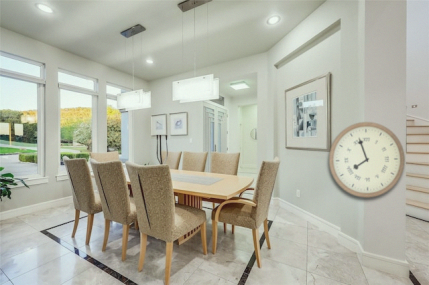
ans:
**7:57**
